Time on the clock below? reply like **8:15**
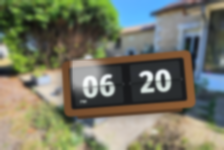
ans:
**6:20**
